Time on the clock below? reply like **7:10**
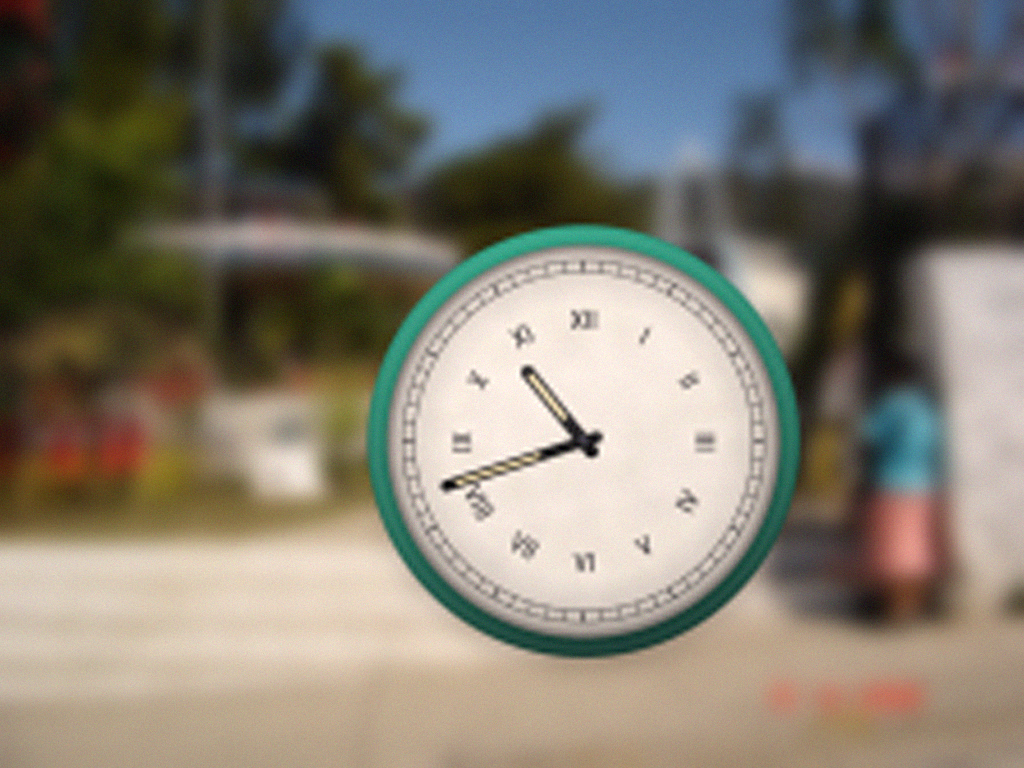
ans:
**10:42**
